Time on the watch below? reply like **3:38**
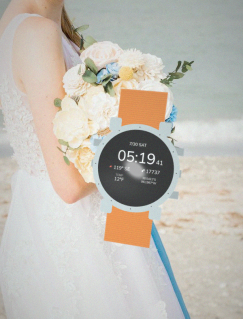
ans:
**5:19**
